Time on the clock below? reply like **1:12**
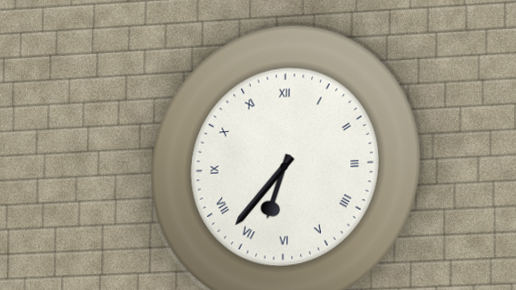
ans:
**6:37**
